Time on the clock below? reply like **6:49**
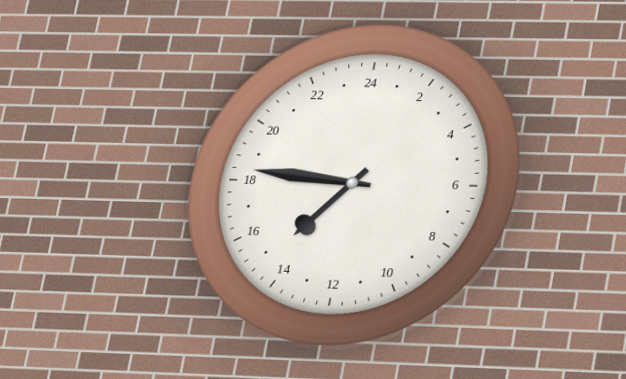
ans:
**14:46**
